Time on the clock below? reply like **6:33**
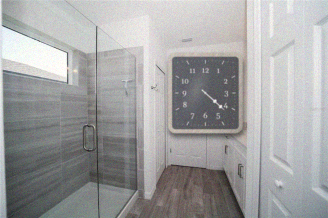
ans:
**4:22**
